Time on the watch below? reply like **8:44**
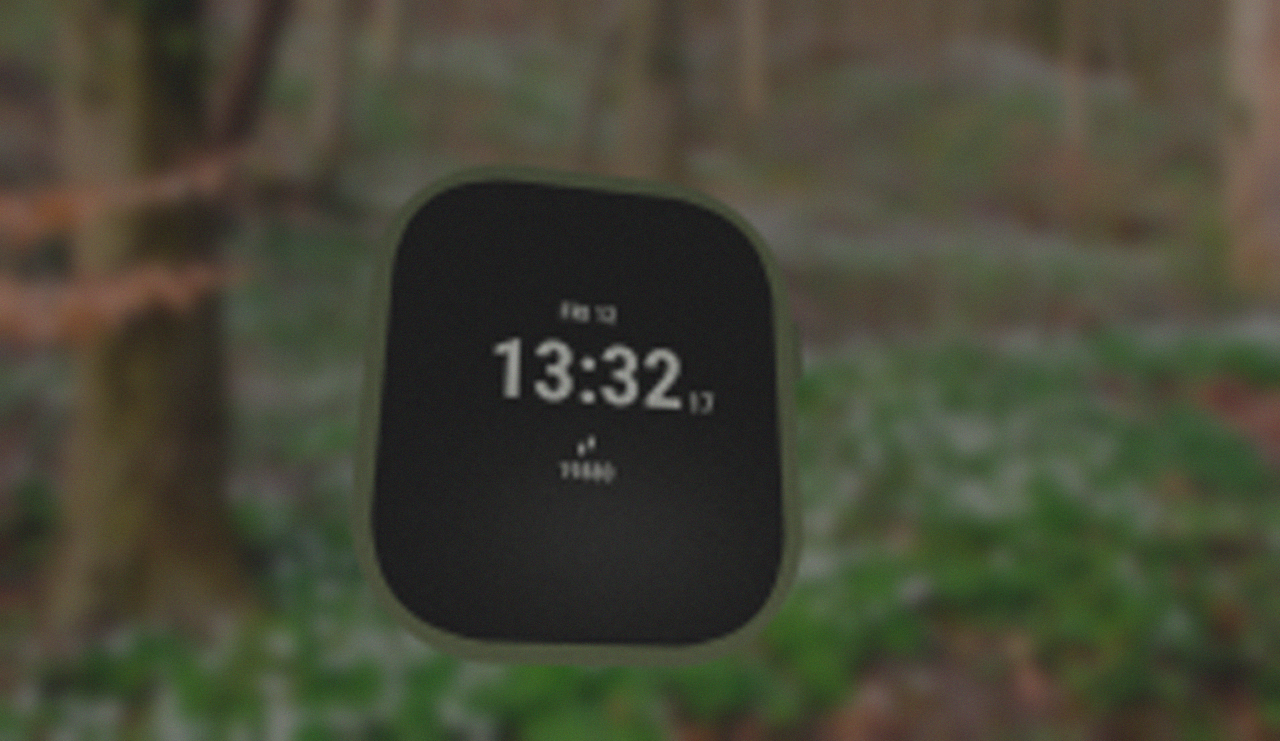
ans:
**13:32**
